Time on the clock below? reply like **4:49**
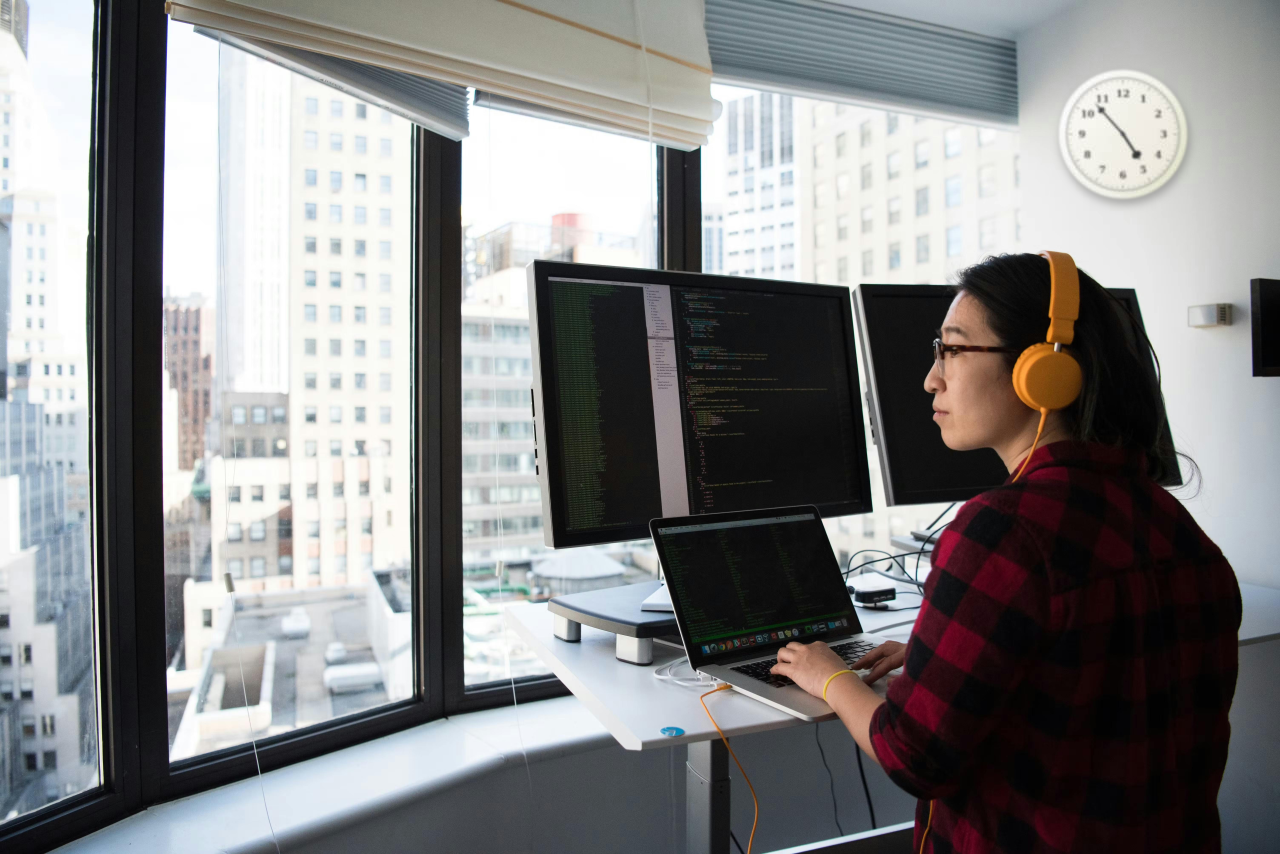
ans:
**4:53**
